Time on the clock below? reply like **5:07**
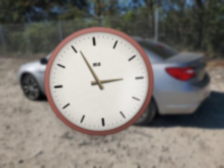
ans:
**2:56**
